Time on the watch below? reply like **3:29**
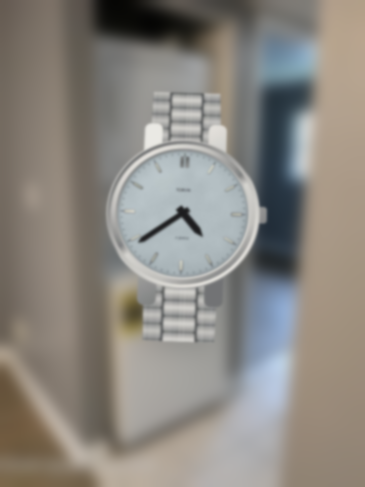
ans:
**4:39**
